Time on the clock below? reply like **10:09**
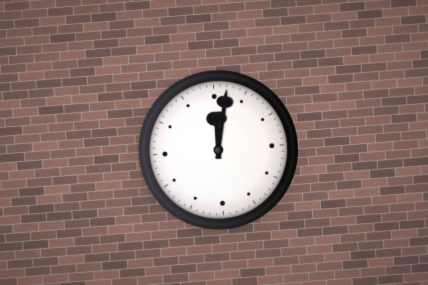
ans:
**12:02**
